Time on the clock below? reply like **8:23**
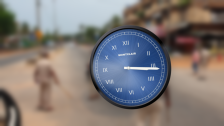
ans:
**3:16**
